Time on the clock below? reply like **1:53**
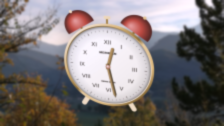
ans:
**12:28**
